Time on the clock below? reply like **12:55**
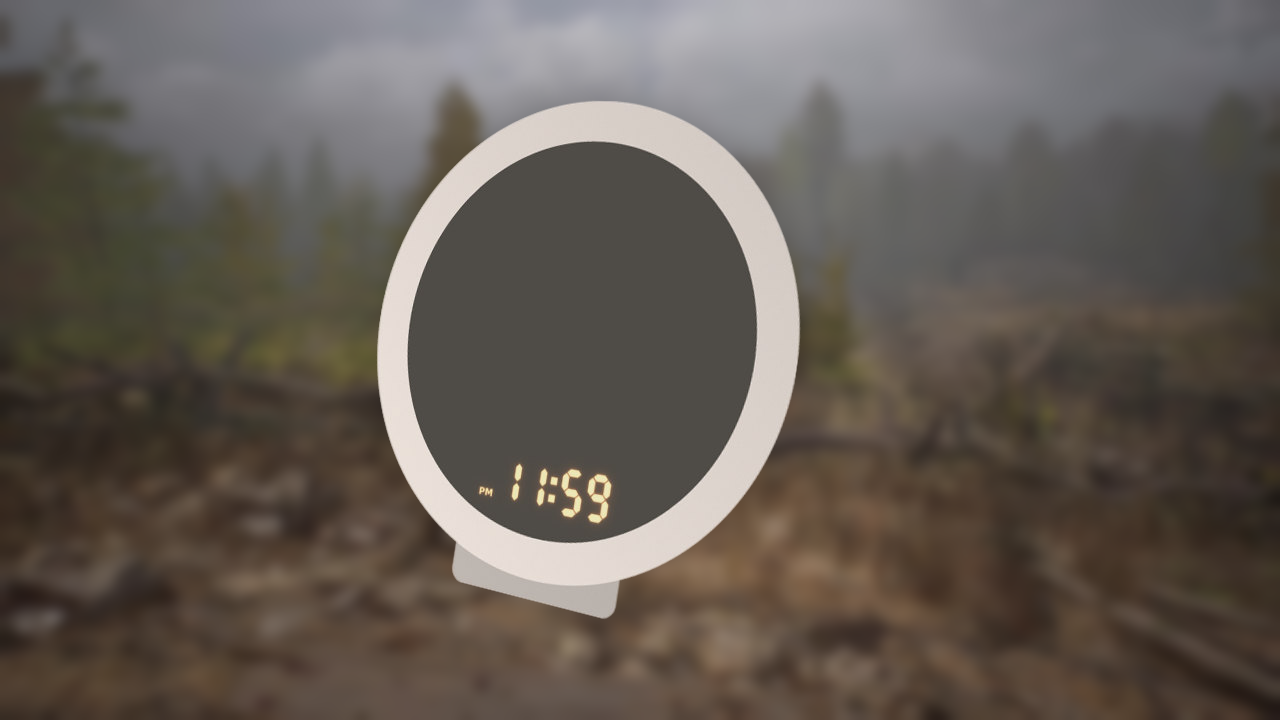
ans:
**11:59**
